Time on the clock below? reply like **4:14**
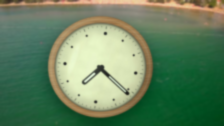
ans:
**7:21**
